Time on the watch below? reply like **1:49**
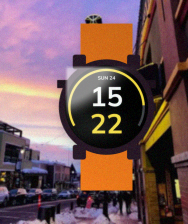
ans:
**15:22**
